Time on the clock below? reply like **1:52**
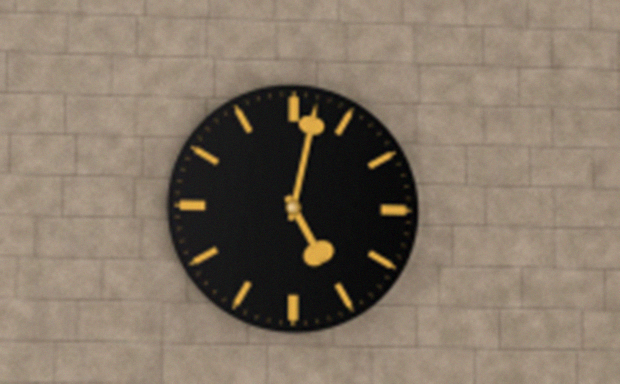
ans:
**5:02**
